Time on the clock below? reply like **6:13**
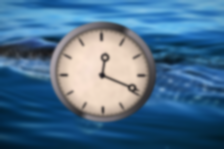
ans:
**12:19**
